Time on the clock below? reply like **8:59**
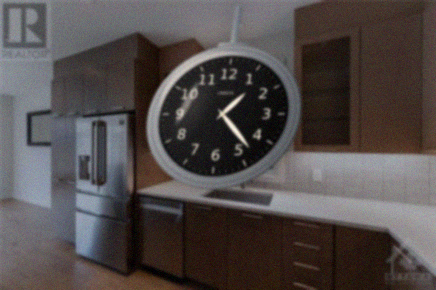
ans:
**1:23**
